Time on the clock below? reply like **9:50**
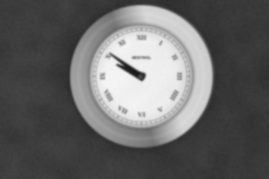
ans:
**9:51**
